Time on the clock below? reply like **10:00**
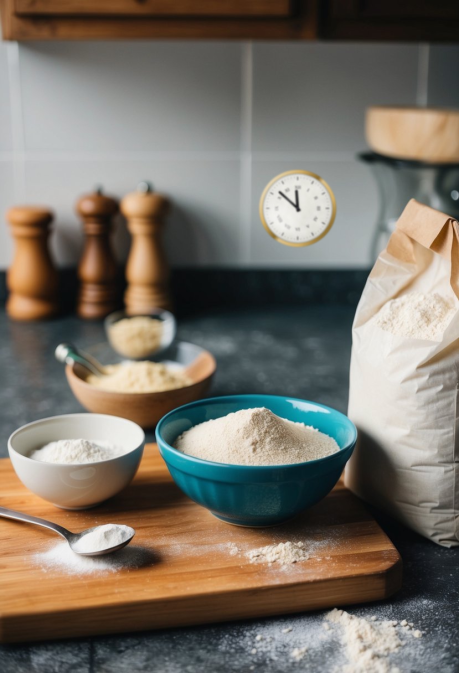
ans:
**11:52**
